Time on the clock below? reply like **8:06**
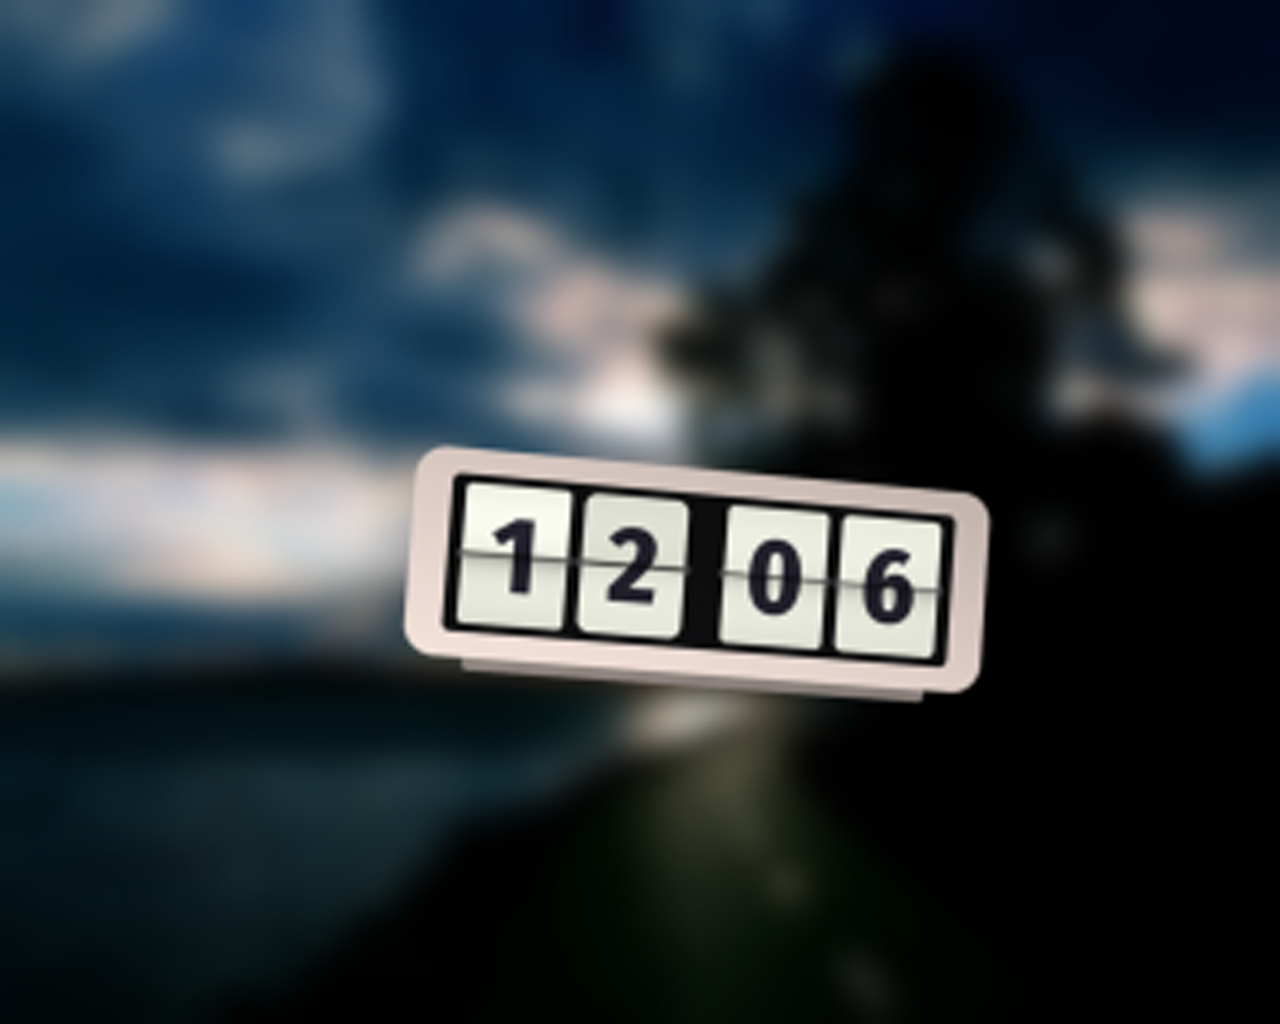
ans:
**12:06**
